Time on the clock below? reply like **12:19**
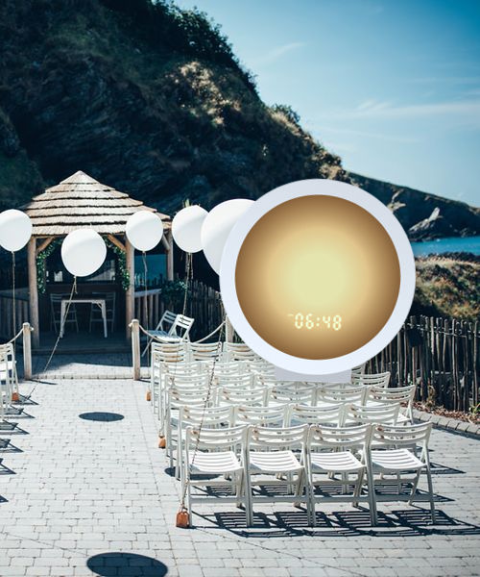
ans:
**6:48**
